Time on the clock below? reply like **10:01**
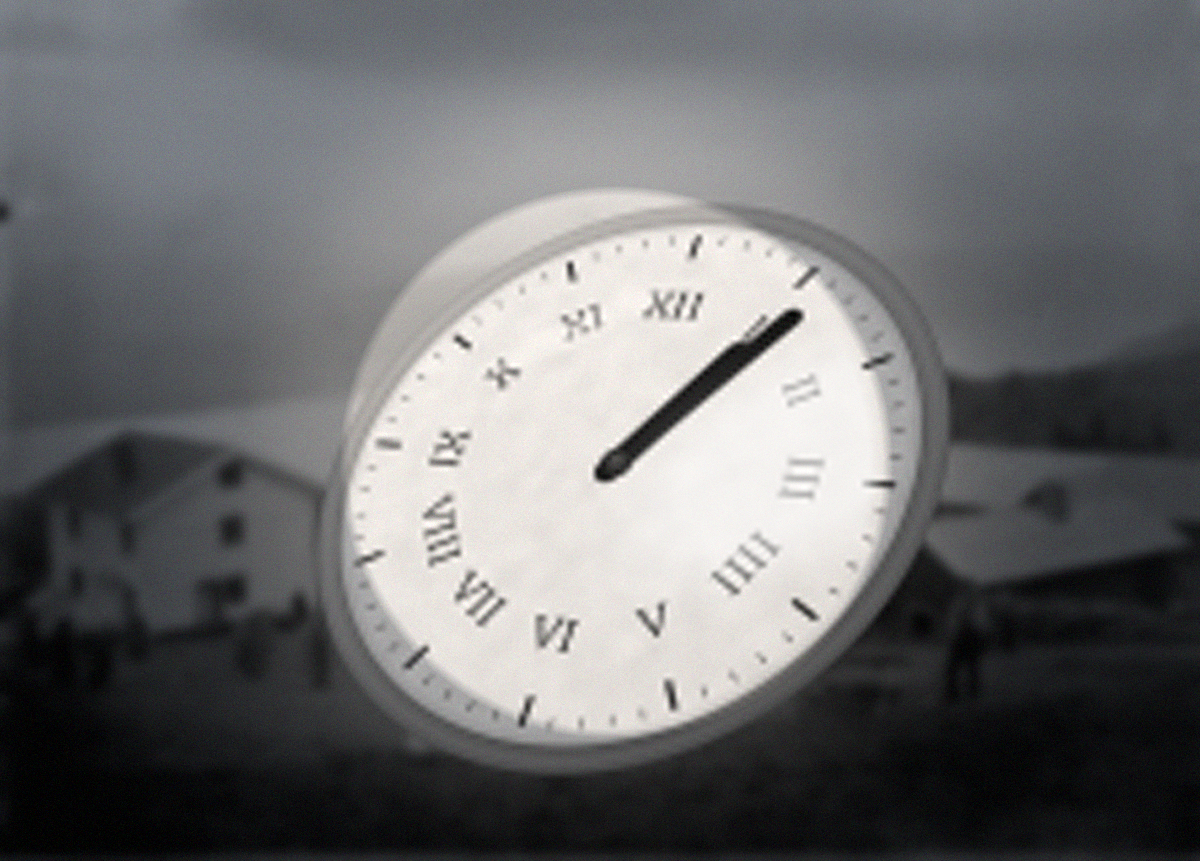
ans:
**1:06**
